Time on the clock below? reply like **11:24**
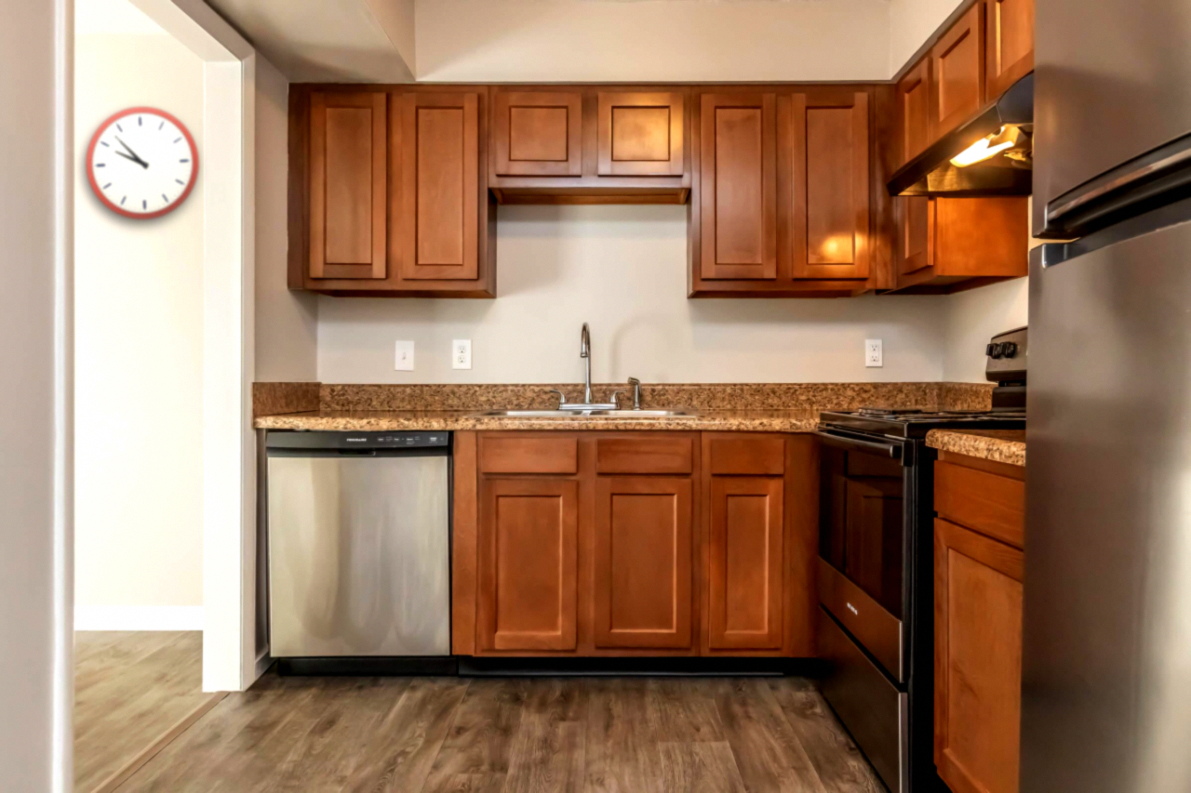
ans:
**9:53**
